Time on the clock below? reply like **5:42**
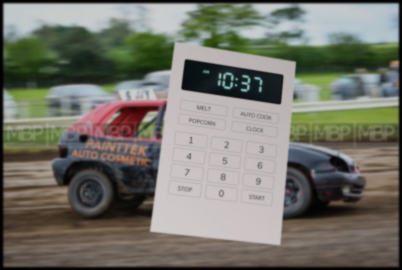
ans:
**10:37**
